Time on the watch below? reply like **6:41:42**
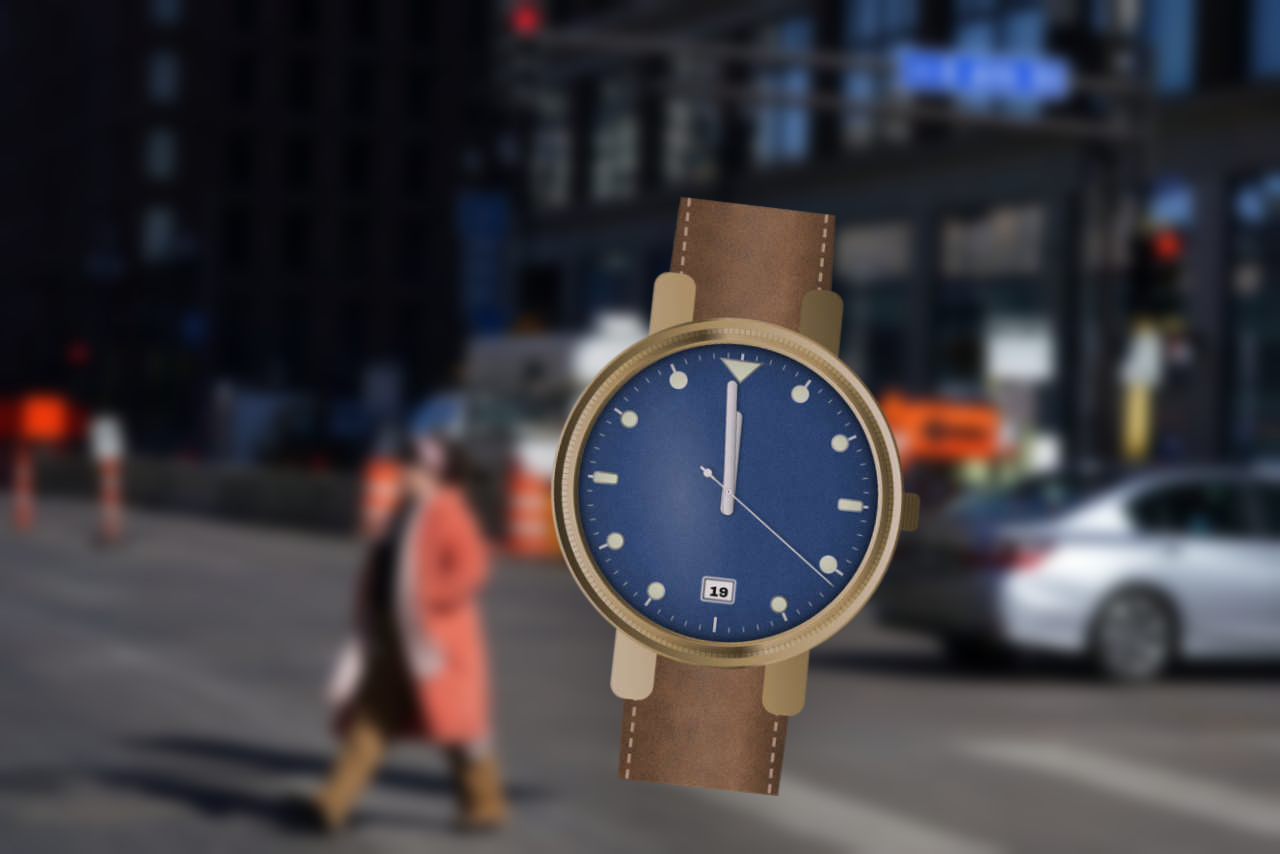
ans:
**11:59:21**
